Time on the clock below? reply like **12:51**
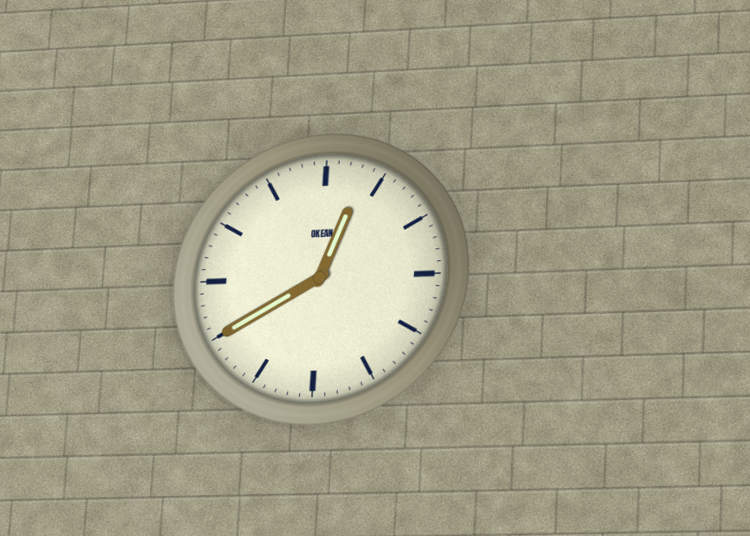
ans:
**12:40**
